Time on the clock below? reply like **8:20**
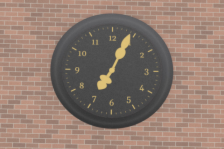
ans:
**7:04**
